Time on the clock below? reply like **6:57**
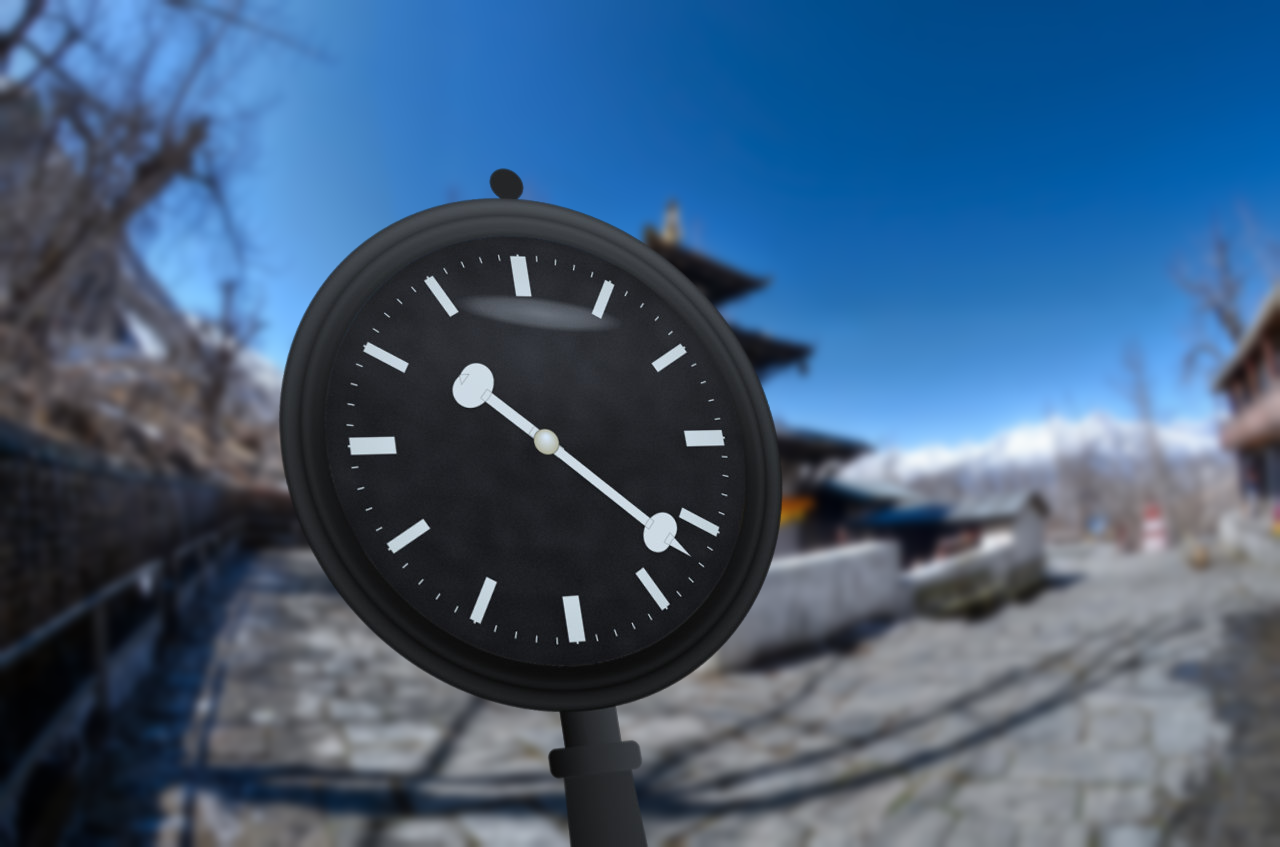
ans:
**10:22**
